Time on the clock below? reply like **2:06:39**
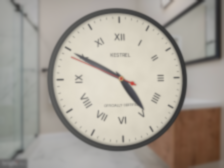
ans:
**4:49:49**
